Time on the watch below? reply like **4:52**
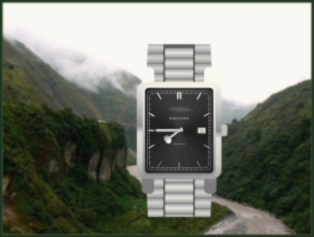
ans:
**7:45**
